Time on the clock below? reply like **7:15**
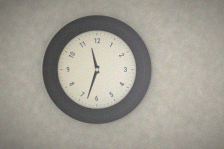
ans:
**11:33**
